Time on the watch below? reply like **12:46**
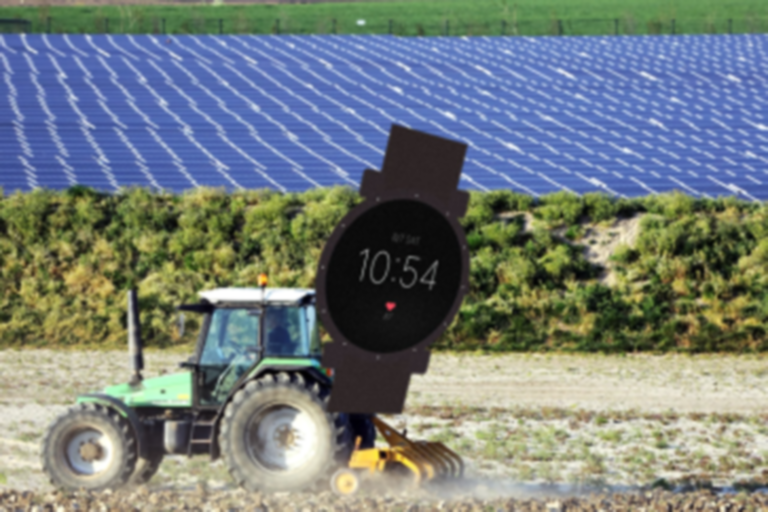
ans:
**10:54**
